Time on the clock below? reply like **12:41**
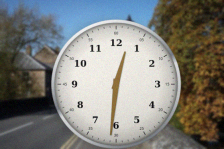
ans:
**12:31**
